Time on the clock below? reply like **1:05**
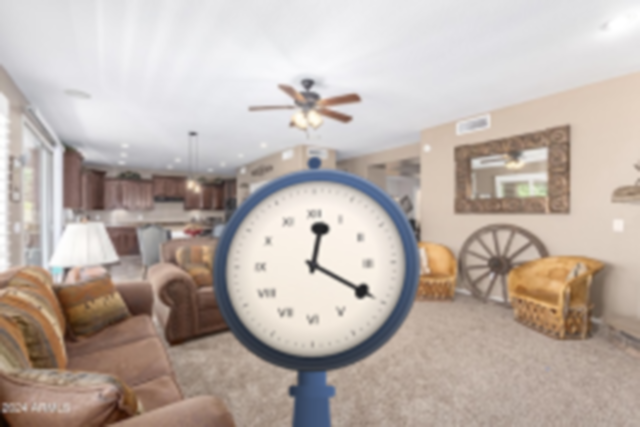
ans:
**12:20**
